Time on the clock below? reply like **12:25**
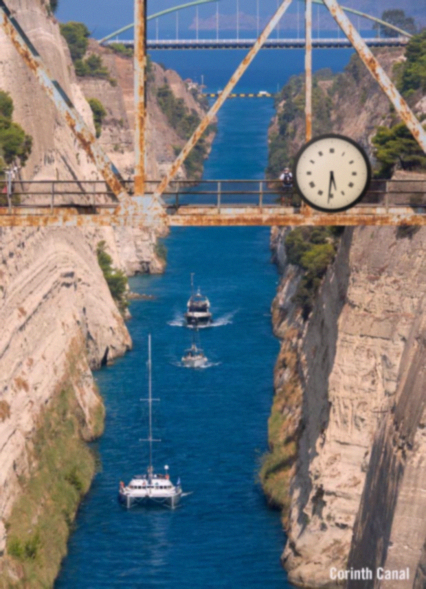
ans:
**5:31**
